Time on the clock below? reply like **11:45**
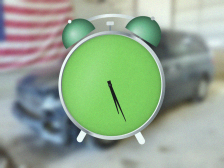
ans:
**5:26**
